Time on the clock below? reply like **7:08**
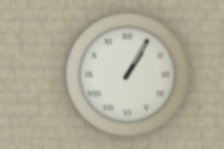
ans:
**1:05**
